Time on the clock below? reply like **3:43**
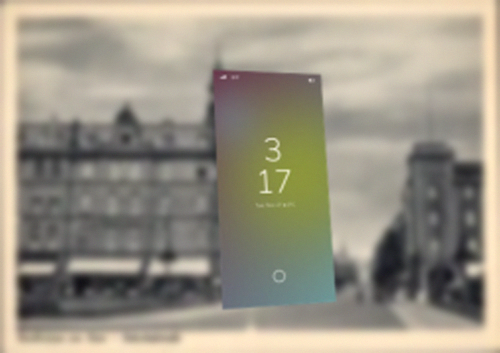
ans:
**3:17**
